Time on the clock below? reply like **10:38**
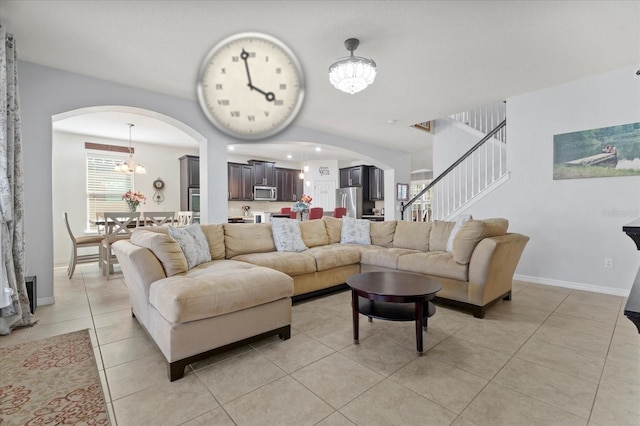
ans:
**3:58**
